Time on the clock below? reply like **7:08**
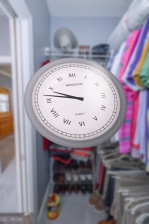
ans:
**9:47**
